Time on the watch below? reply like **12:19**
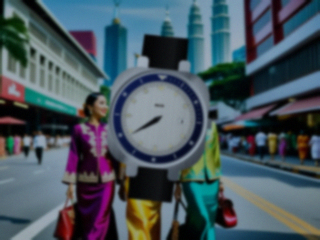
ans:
**7:39**
